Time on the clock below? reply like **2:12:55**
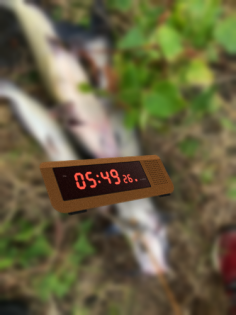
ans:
**5:49:26**
